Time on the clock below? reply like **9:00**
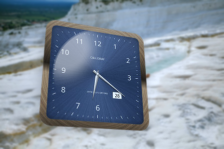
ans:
**6:21**
